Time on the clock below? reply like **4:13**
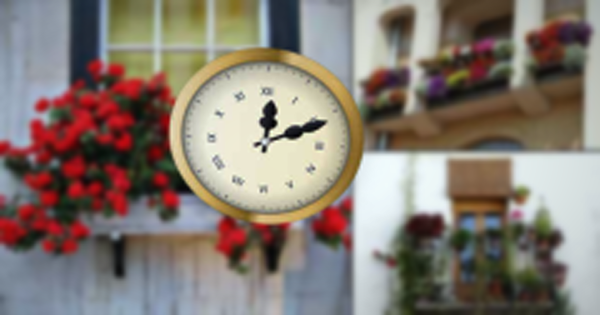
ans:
**12:11**
